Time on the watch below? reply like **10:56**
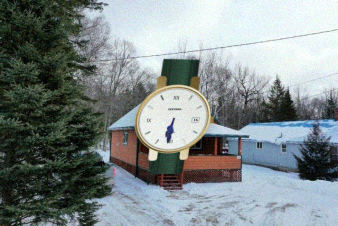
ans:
**6:31**
